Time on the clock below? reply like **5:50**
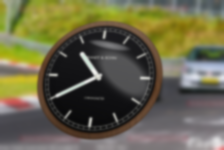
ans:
**10:40**
